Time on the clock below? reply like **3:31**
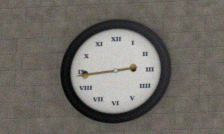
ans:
**2:44**
